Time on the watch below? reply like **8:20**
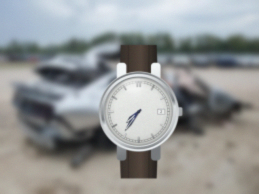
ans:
**7:36**
